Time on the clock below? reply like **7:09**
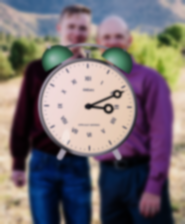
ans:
**3:11**
